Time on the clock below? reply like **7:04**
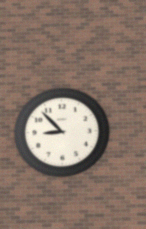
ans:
**8:53**
